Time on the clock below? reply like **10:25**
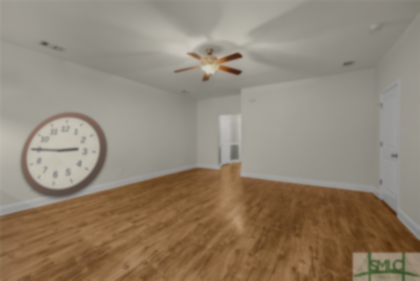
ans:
**2:45**
